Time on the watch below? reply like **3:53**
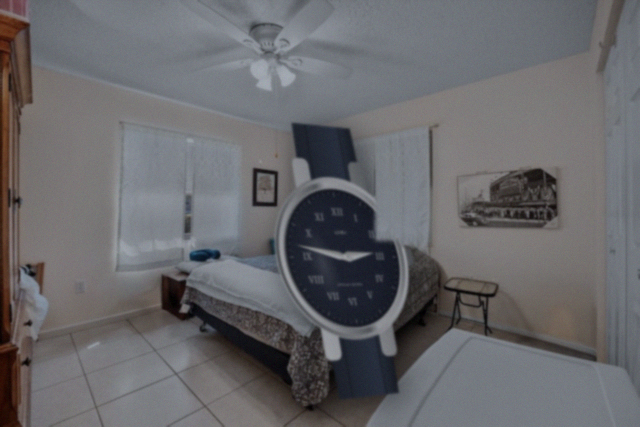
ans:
**2:47**
